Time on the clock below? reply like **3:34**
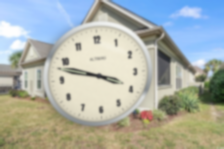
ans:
**3:48**
